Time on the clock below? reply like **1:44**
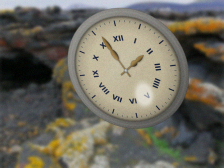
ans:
**1:56**
